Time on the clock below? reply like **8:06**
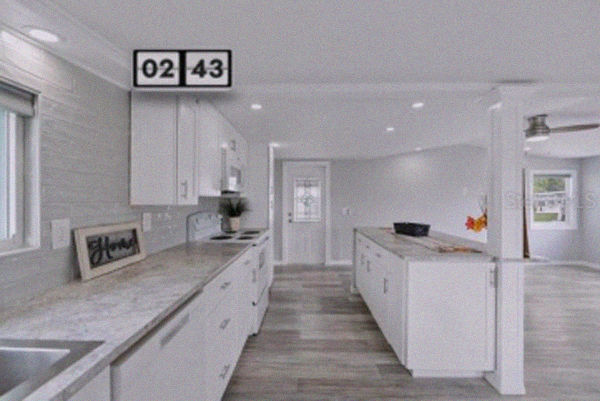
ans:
**2:43**
